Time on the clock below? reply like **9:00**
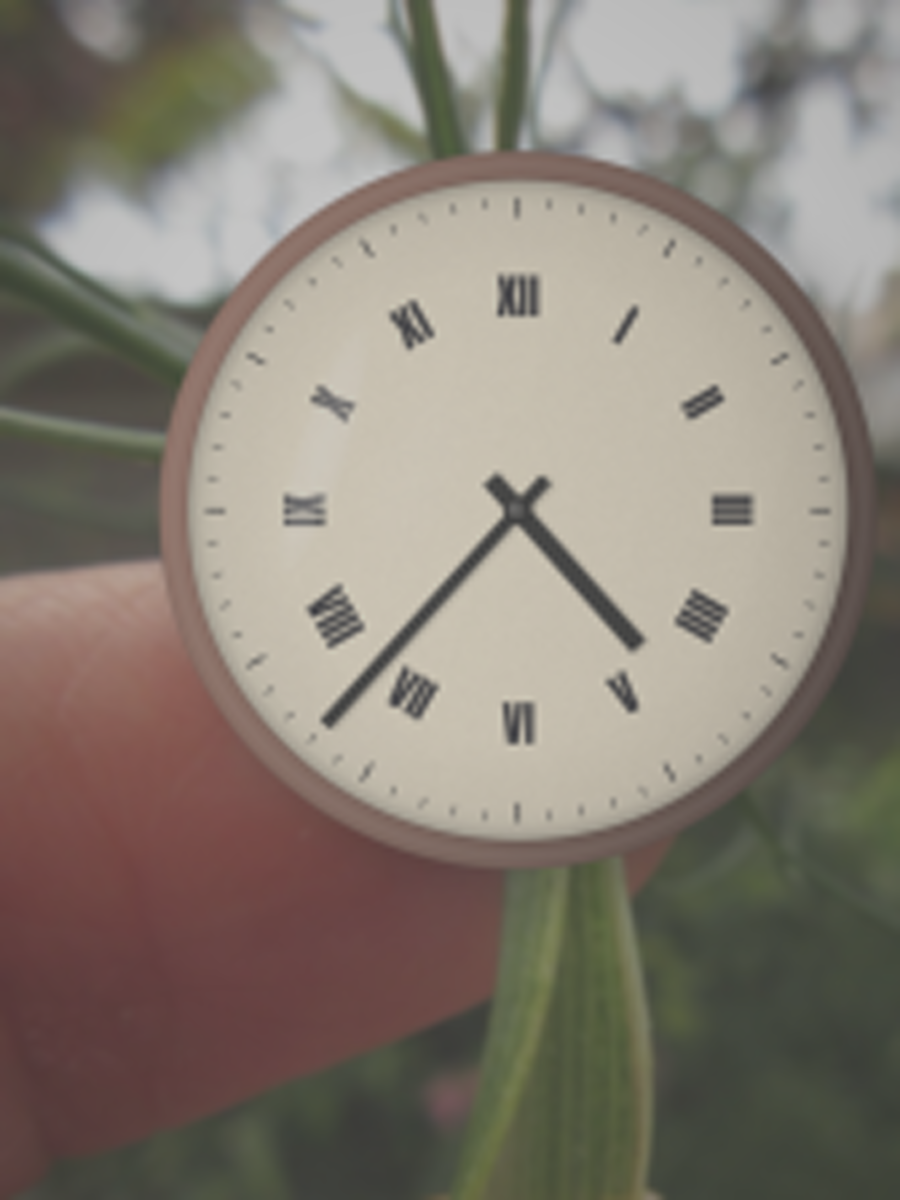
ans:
**4:37**
